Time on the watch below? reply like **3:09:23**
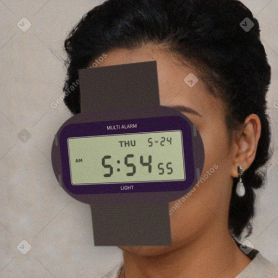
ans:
**5:54:55**
